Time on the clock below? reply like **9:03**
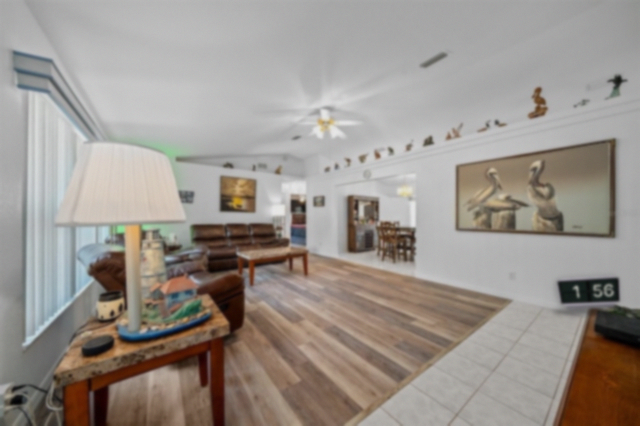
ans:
**1:56**
